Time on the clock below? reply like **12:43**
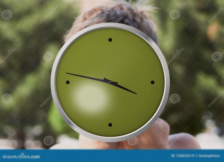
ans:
**3:47**
